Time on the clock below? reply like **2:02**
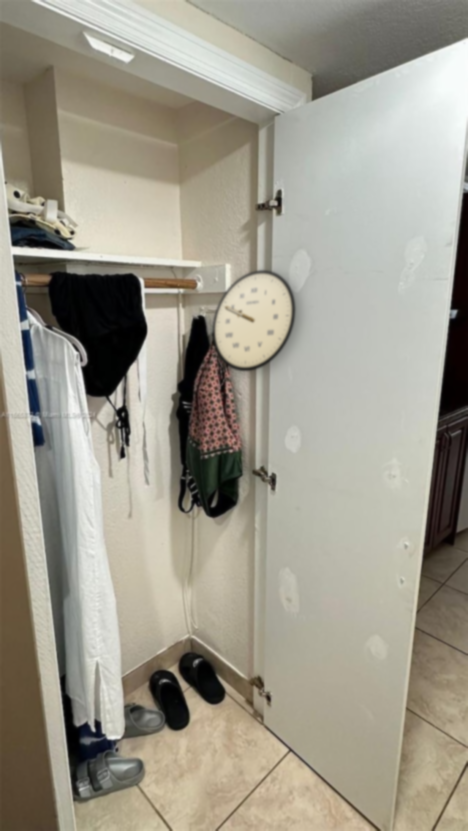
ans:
**9:49**
